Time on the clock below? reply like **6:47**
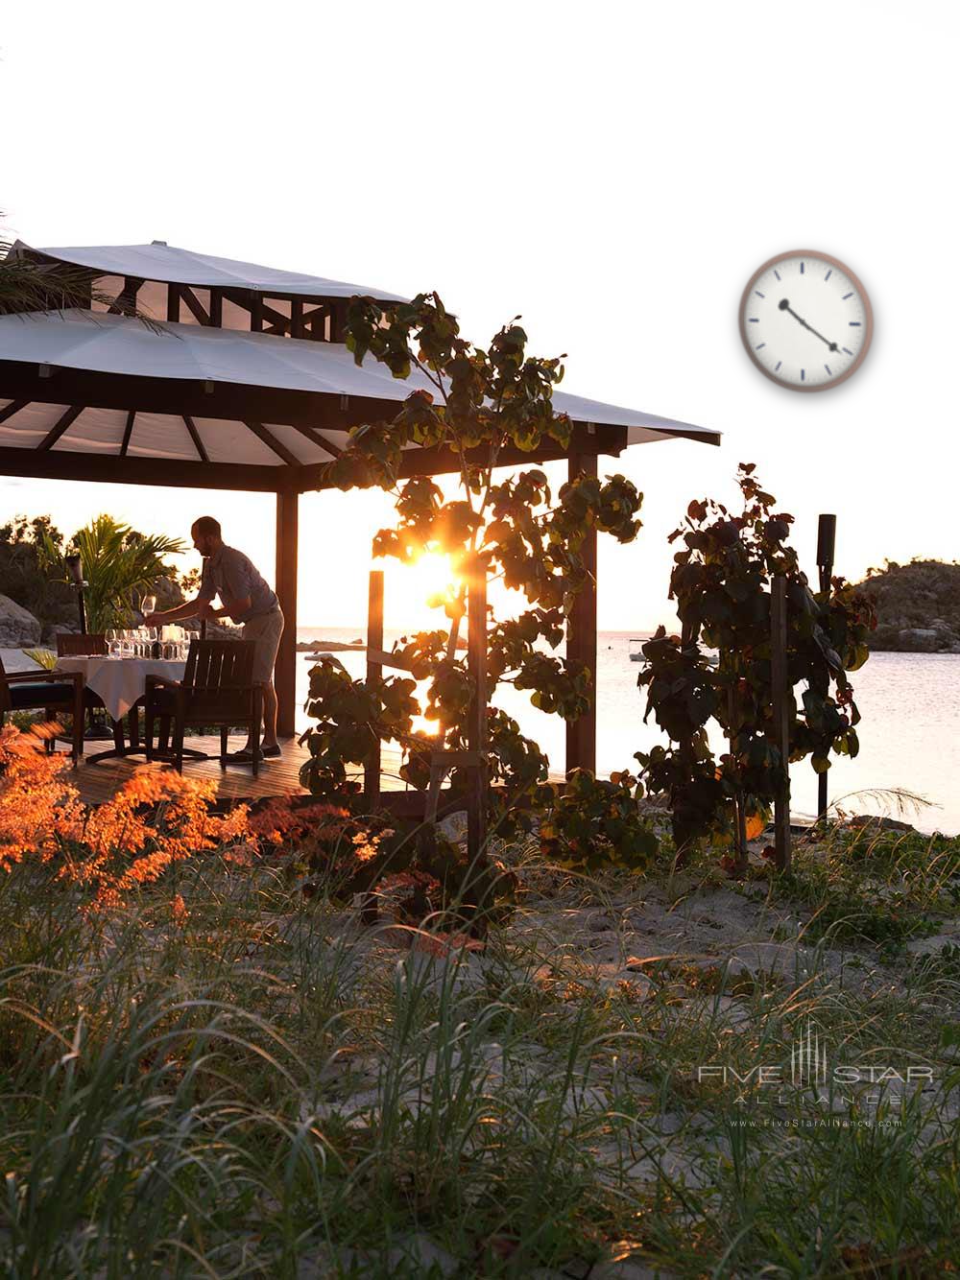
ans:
**10:21**
